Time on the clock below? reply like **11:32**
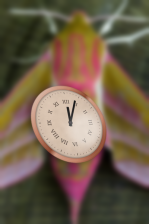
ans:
**12:04**
